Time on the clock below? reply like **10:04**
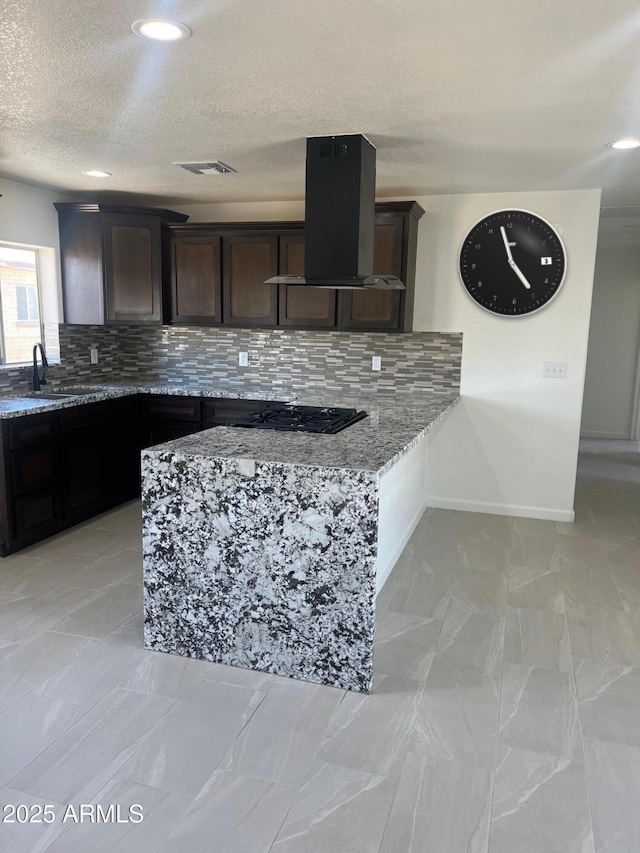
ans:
**4:58**
